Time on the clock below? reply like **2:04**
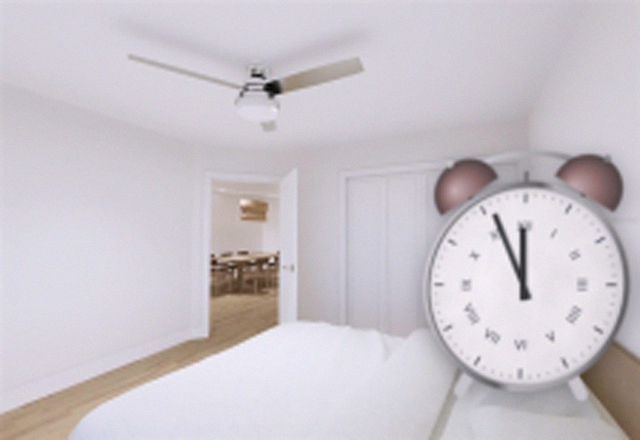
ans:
**11:56**
